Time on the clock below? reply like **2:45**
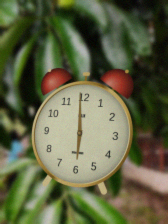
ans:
**5:59**
